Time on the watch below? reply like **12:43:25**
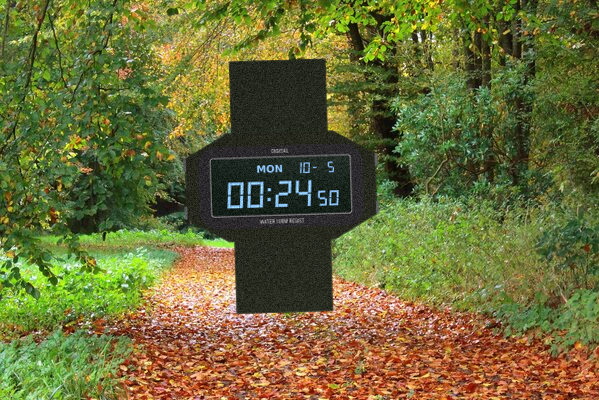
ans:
**0:24:50**
